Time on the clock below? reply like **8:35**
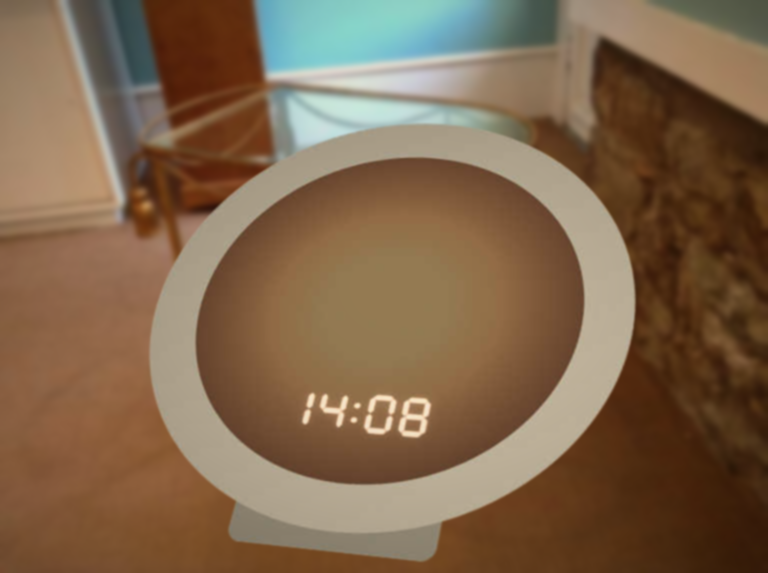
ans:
**14:08**
